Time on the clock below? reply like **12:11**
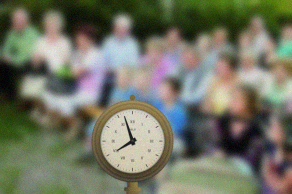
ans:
**7:57**
